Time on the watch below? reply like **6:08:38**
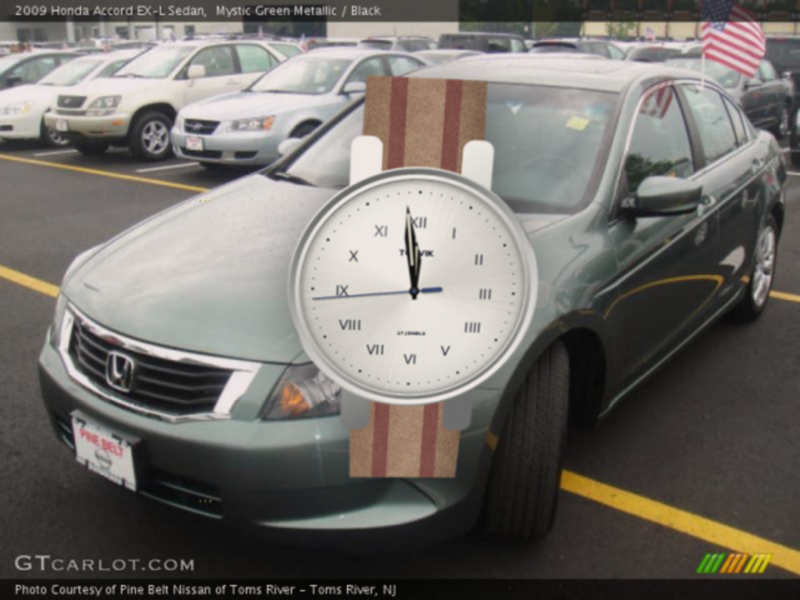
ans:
**11:58:44**
